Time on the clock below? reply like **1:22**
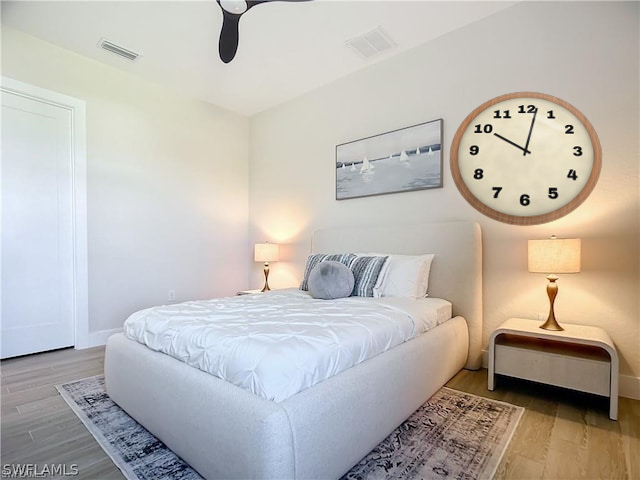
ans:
**10:02**
